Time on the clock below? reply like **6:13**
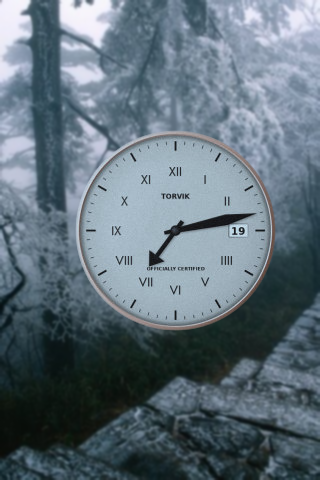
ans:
**7:13**
